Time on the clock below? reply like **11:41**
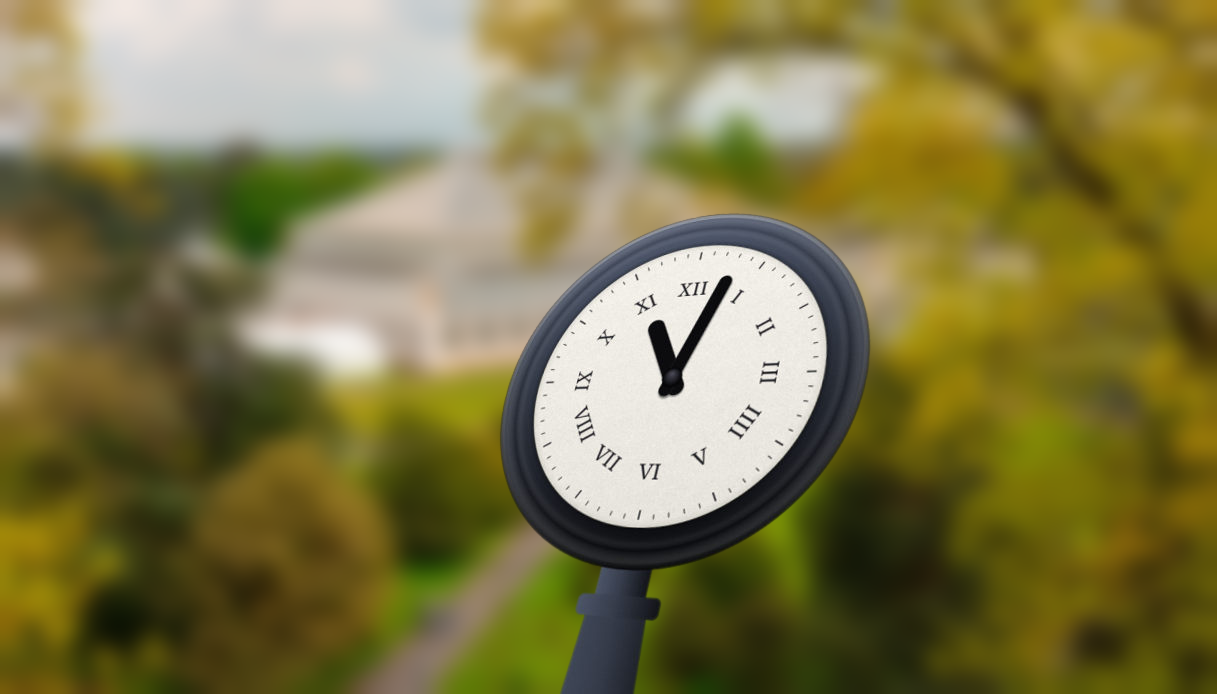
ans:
**11:03**
